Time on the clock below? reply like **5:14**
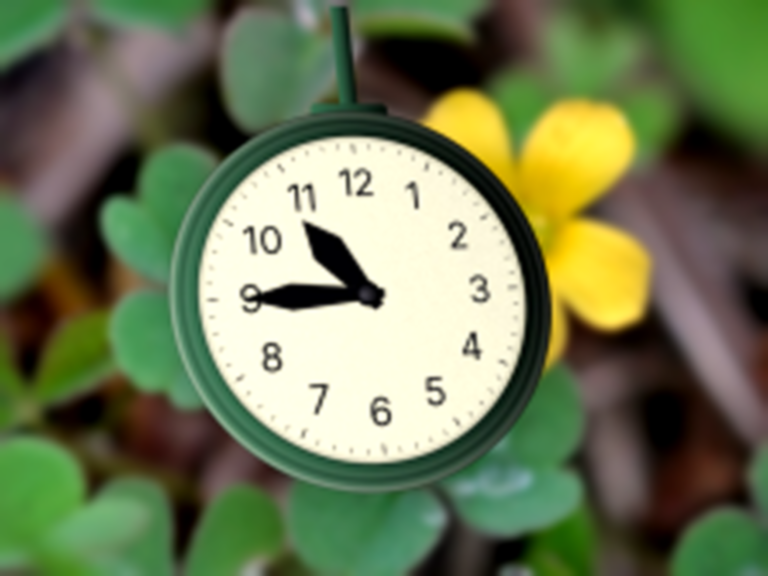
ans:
**10:45**
